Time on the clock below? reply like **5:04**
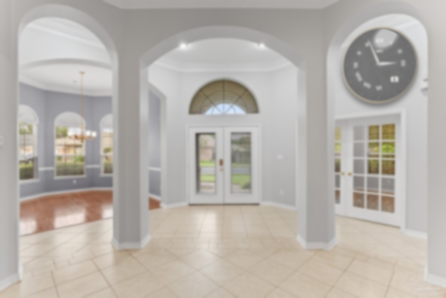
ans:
**2:56**
